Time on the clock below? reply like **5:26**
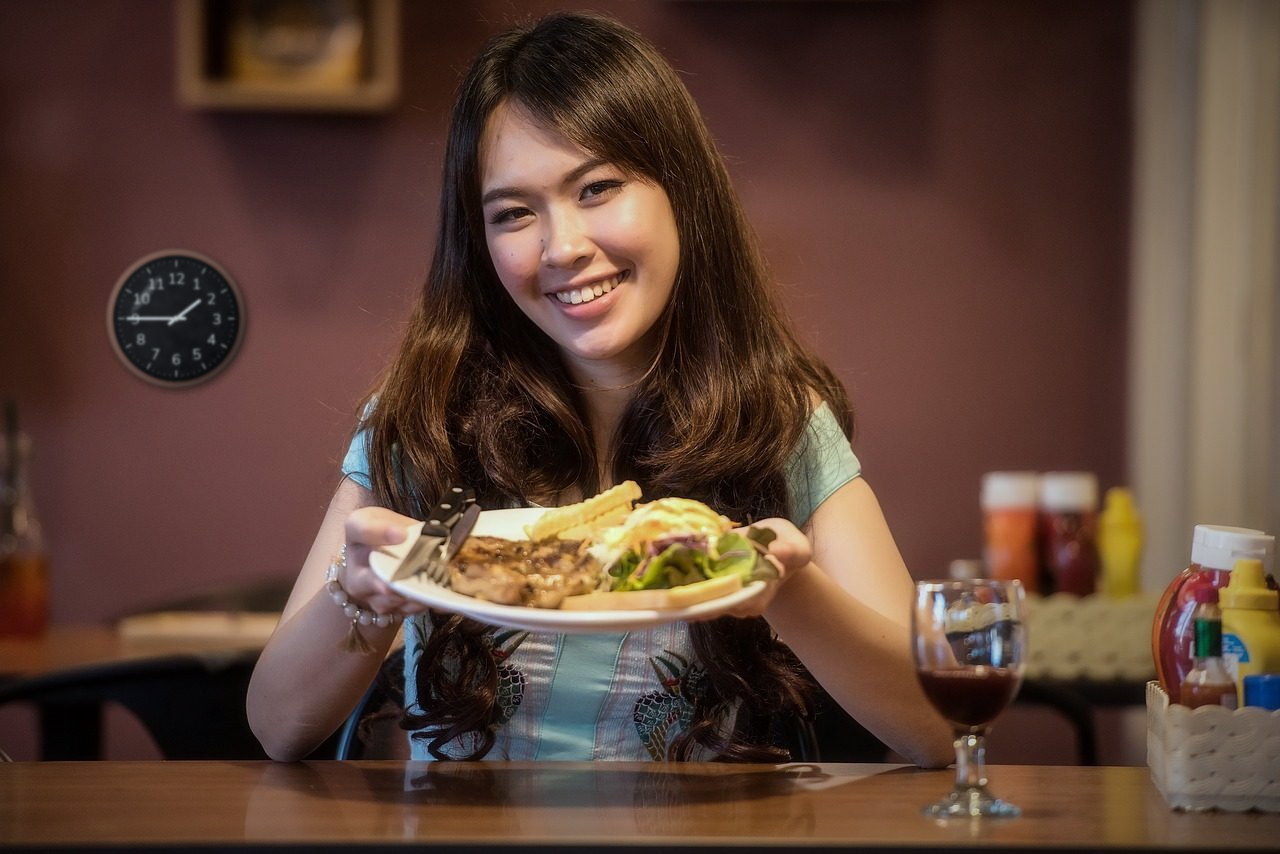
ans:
**1:45**
